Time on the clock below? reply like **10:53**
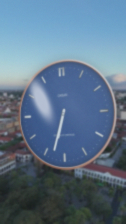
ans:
**6:33**
